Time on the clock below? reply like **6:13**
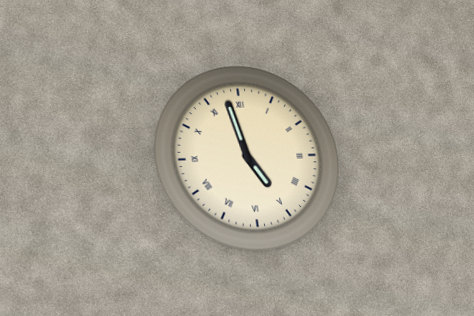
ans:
**4:58**
